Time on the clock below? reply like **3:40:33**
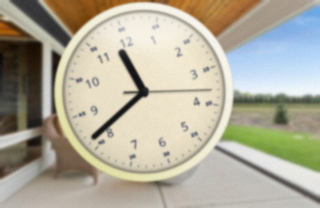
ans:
**11:41:18**
